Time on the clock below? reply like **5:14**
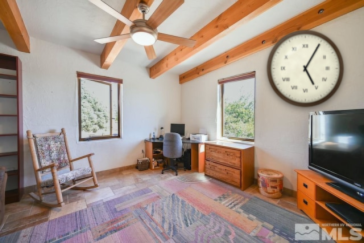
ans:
**5:05**
